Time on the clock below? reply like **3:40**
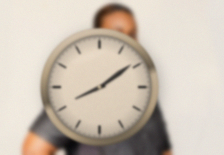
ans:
**8:09**
